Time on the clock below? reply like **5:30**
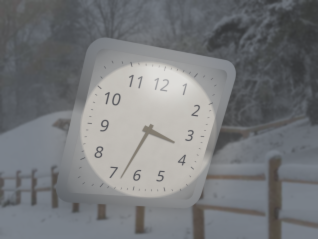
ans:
**3:33**
